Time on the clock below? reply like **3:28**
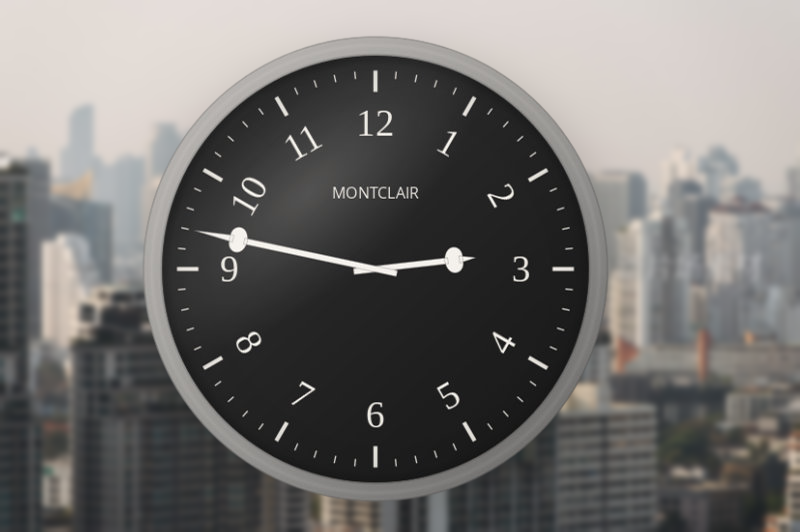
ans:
**2:47**
